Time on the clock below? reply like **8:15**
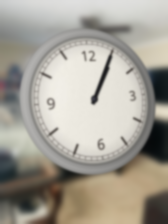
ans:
**1:05**
